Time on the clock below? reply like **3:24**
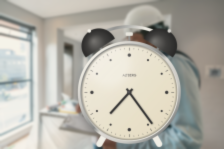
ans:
**7:24**
